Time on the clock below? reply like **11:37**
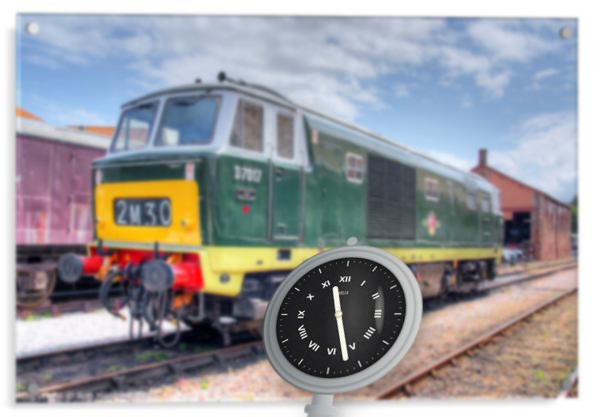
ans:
**11:27**
